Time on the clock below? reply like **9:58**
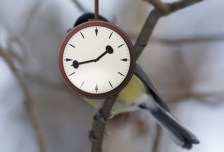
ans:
**1:43**
